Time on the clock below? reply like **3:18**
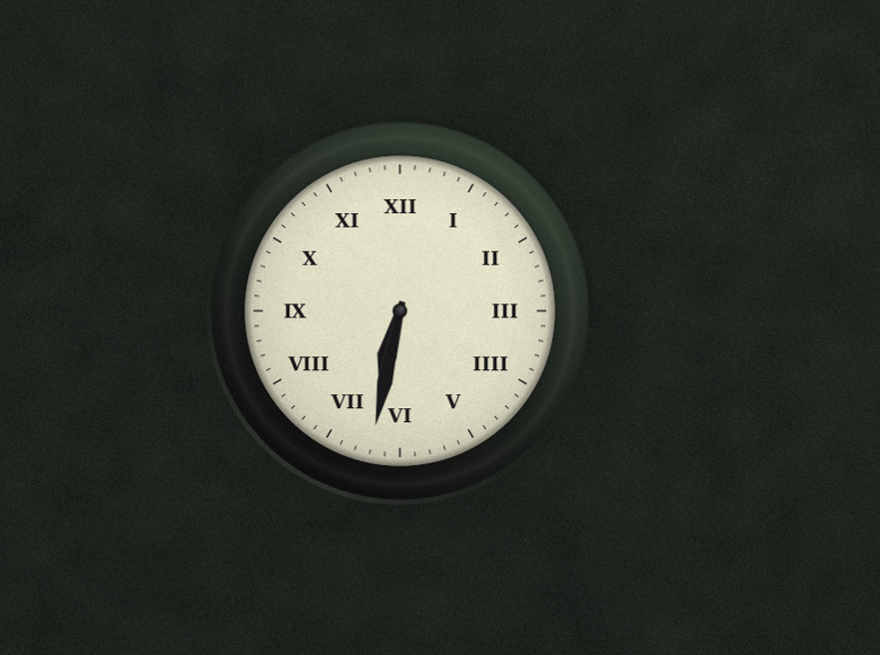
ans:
**6:32**
